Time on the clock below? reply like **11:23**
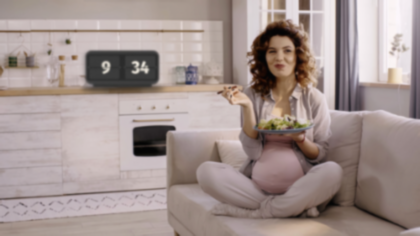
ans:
**9:34**
